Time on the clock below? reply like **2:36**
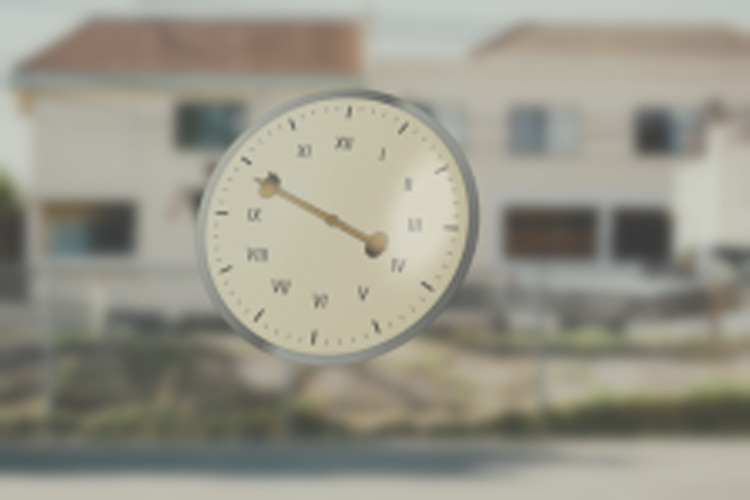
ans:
**3:49**
